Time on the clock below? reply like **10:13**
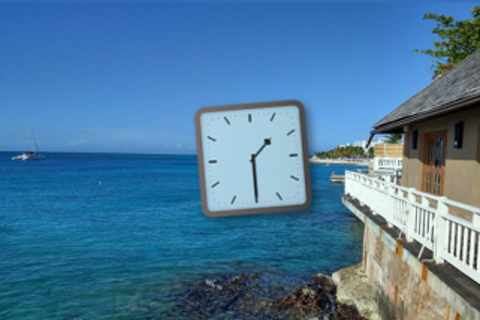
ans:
**1:30**
